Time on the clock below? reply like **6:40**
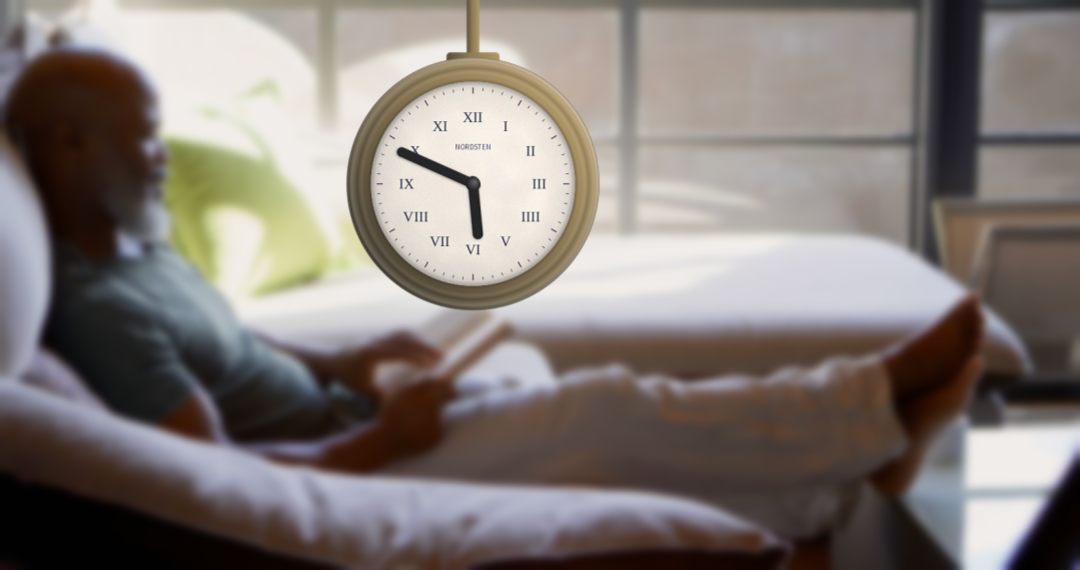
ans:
**5:49**
